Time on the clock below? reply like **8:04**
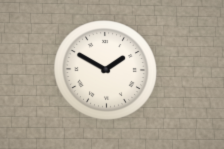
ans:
**1:50**
